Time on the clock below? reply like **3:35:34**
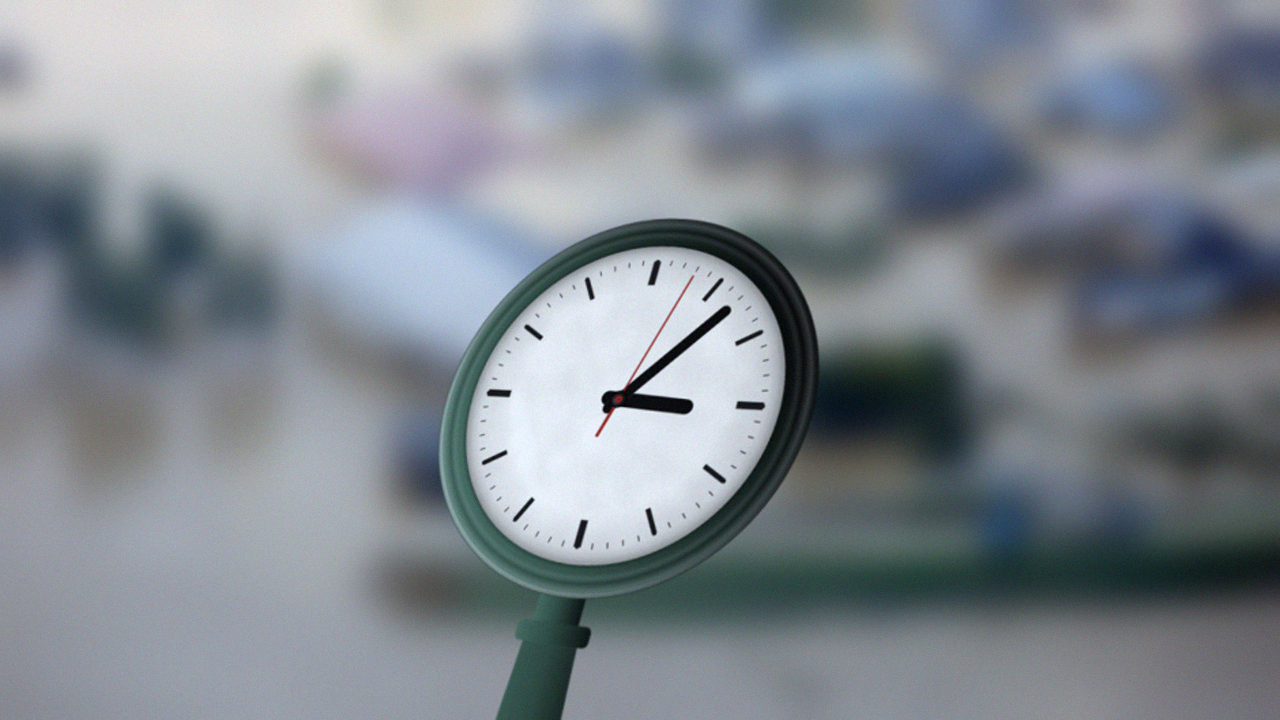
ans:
**3:07:03**
